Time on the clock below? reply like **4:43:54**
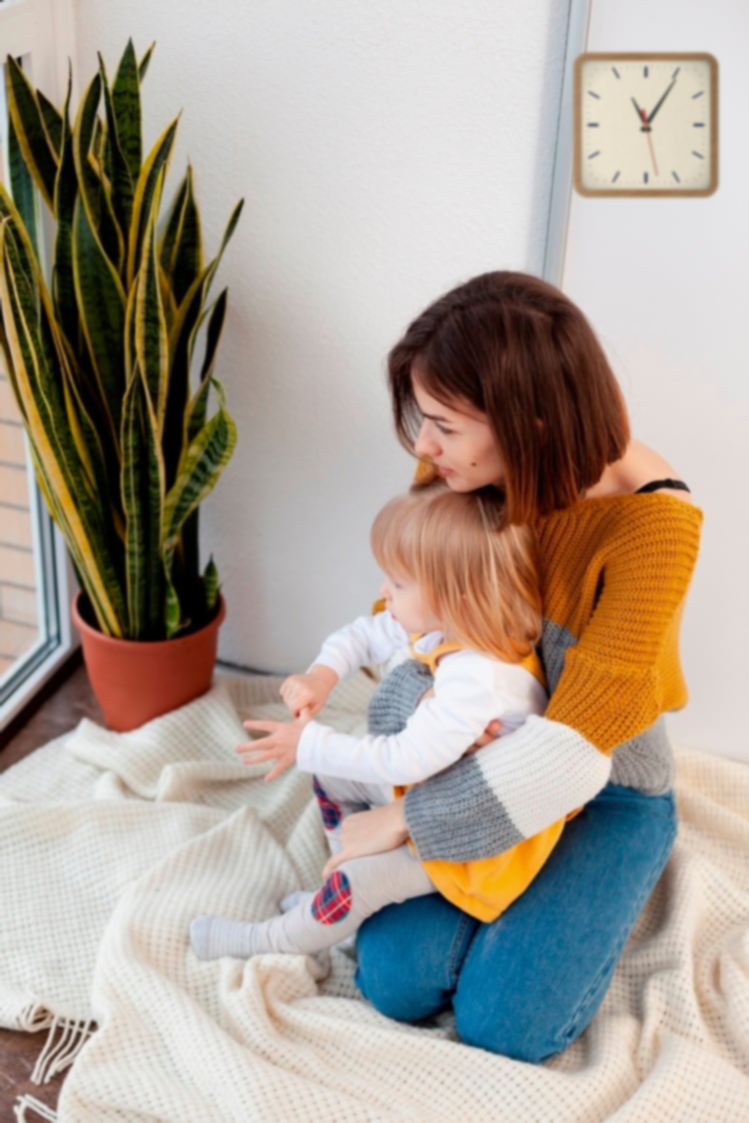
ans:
**11:05:28**
